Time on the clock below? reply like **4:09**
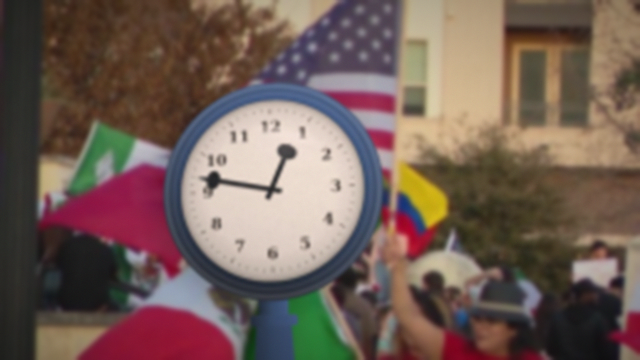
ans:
**12:47**
